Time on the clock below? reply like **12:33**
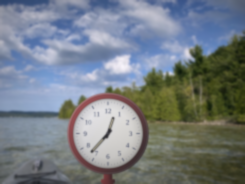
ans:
**12:37**
